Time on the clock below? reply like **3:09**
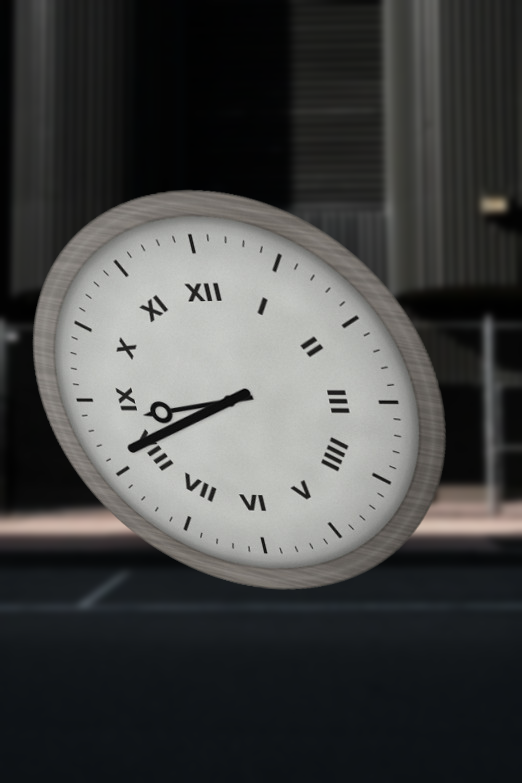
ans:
**8:41**
